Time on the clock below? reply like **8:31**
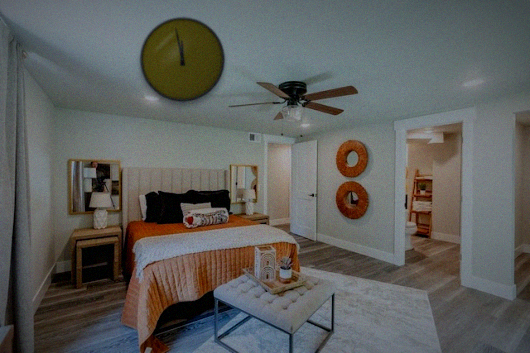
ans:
**11:58**
